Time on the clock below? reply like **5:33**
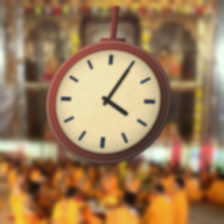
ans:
**4:05**
